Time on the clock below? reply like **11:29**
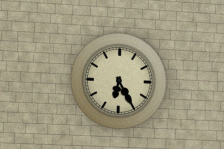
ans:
**6:25**
